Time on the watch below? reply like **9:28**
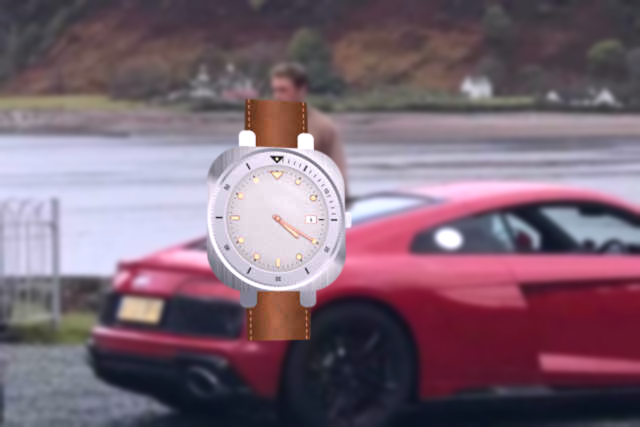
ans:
**4:20**
